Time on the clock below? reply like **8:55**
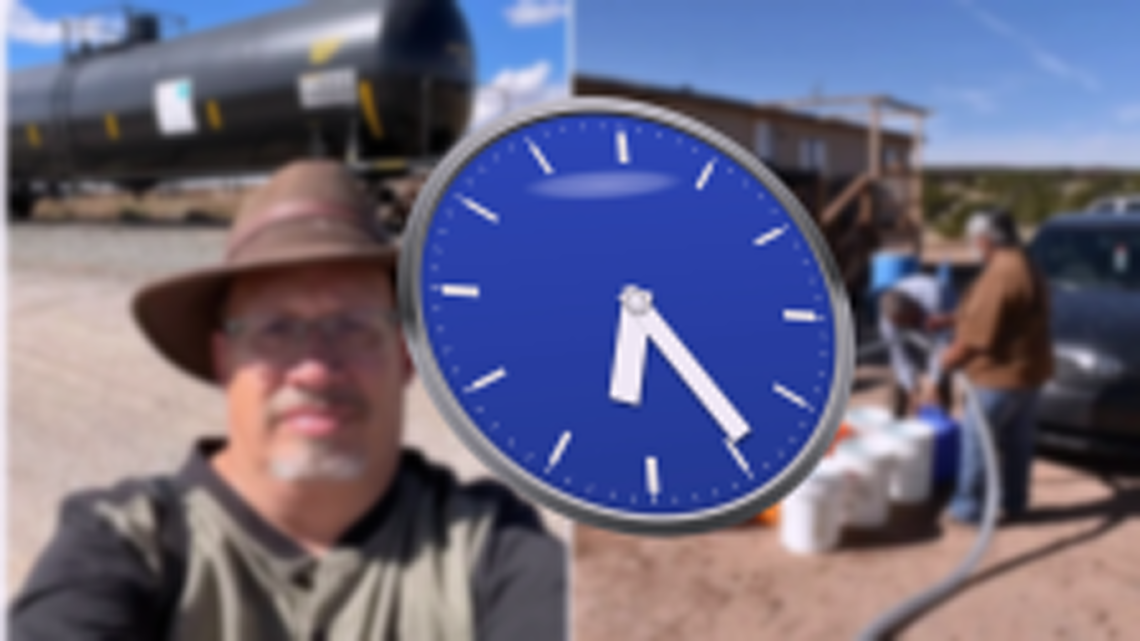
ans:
**6:24**
